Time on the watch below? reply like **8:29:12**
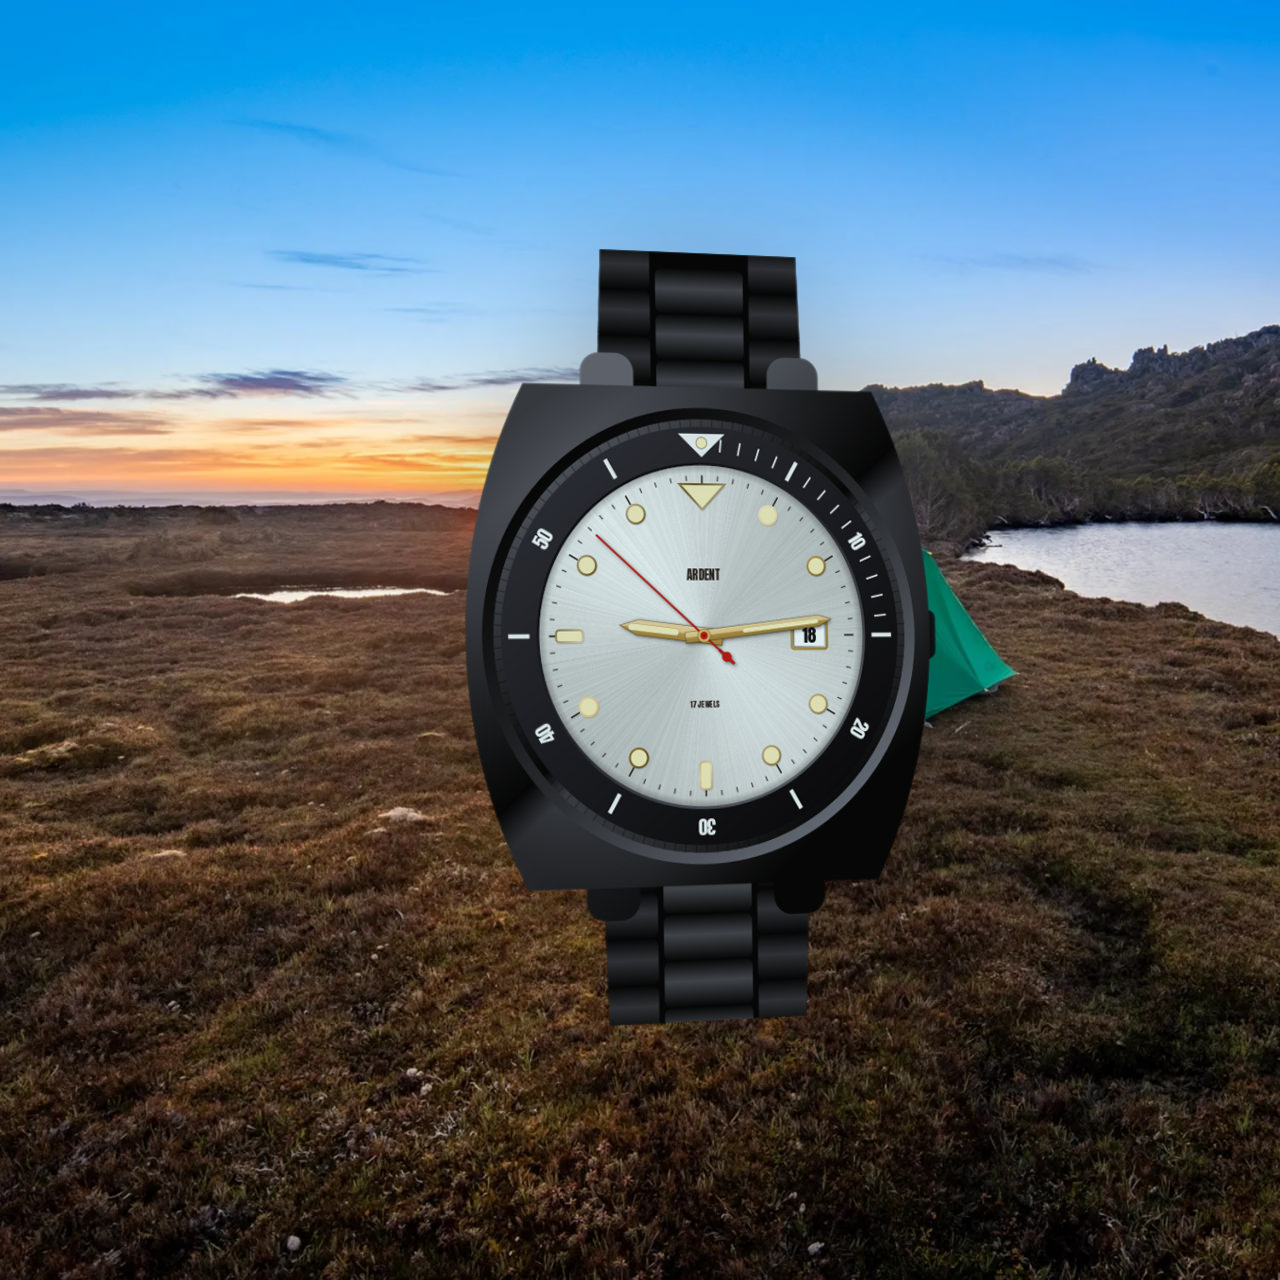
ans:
**9:13:52**
